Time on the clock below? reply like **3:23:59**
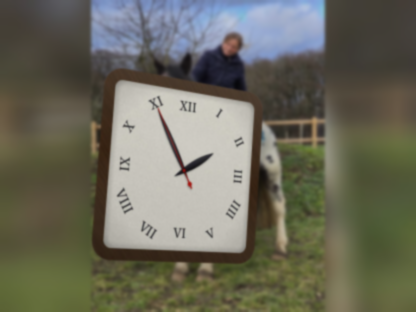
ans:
**1:54:55**
